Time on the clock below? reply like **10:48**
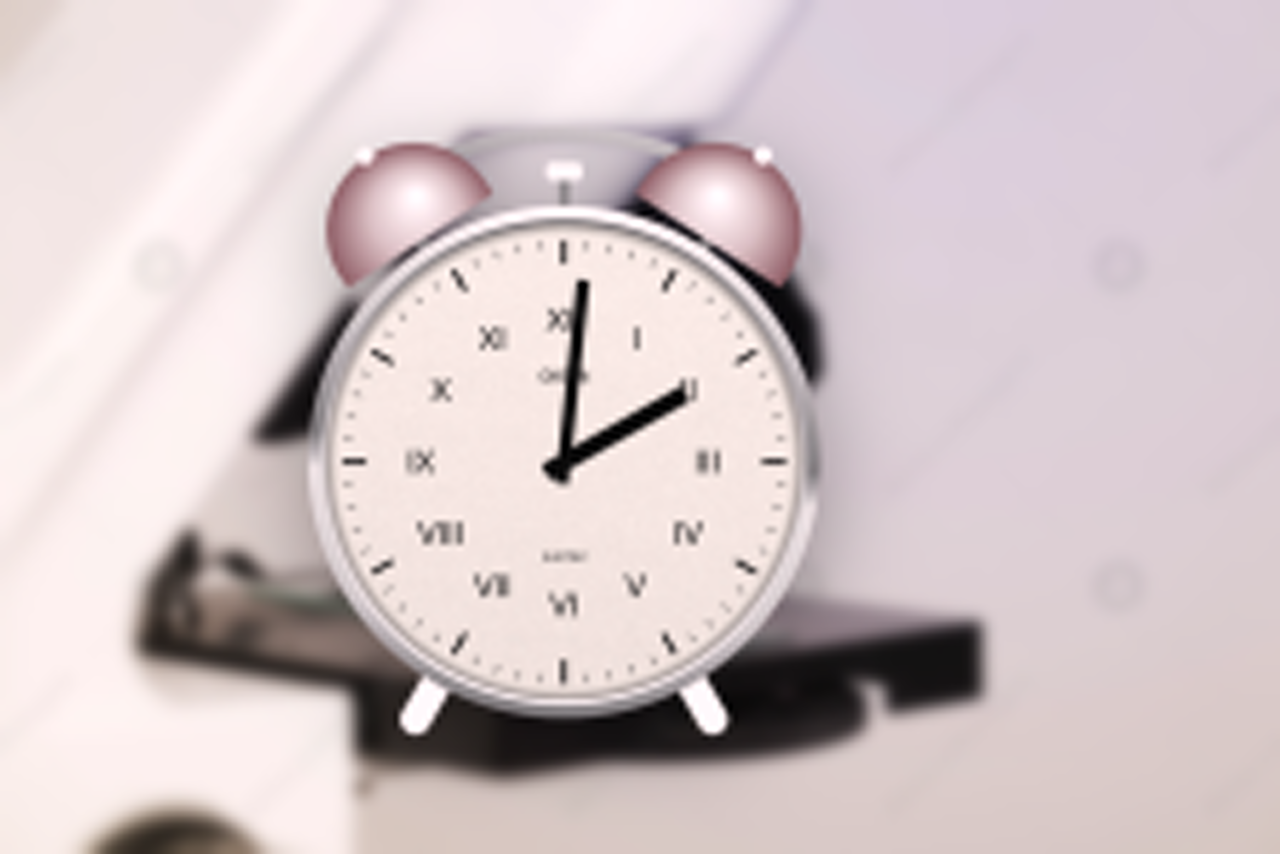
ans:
**2:01**
